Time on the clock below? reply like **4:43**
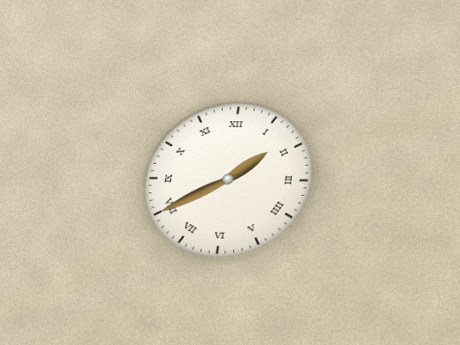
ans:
**1:40**
